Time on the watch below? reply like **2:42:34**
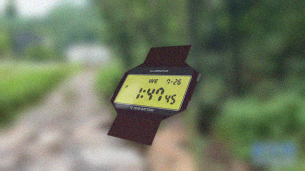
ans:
**1:47:45**
